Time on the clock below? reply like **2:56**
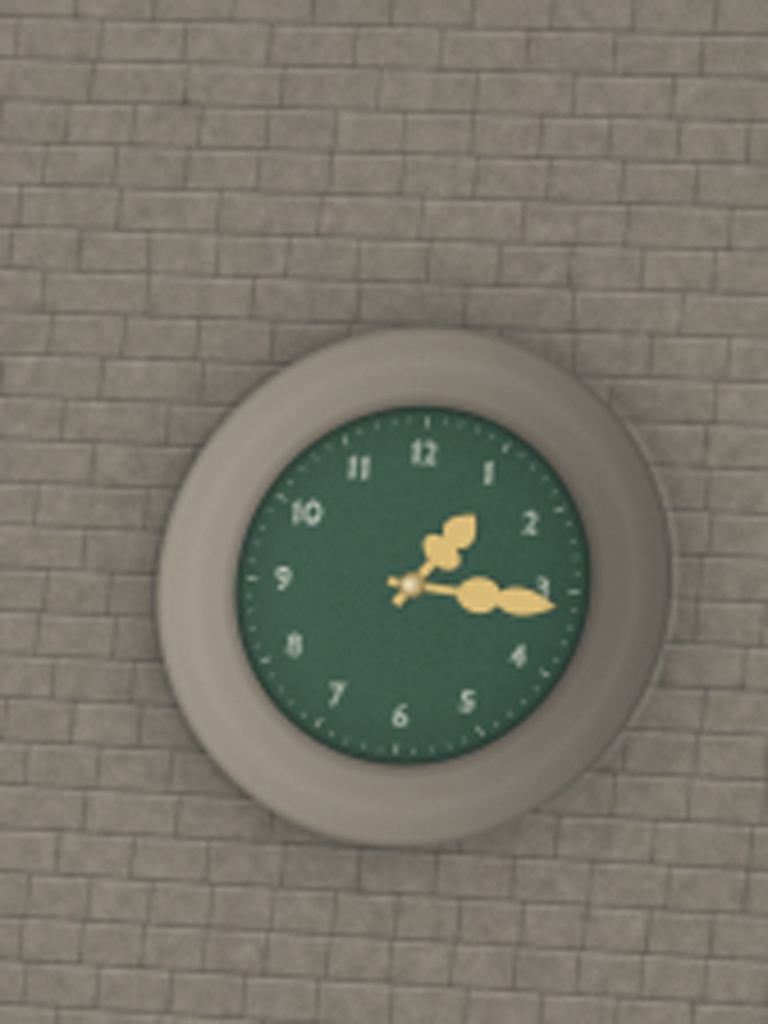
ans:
**1:16**
